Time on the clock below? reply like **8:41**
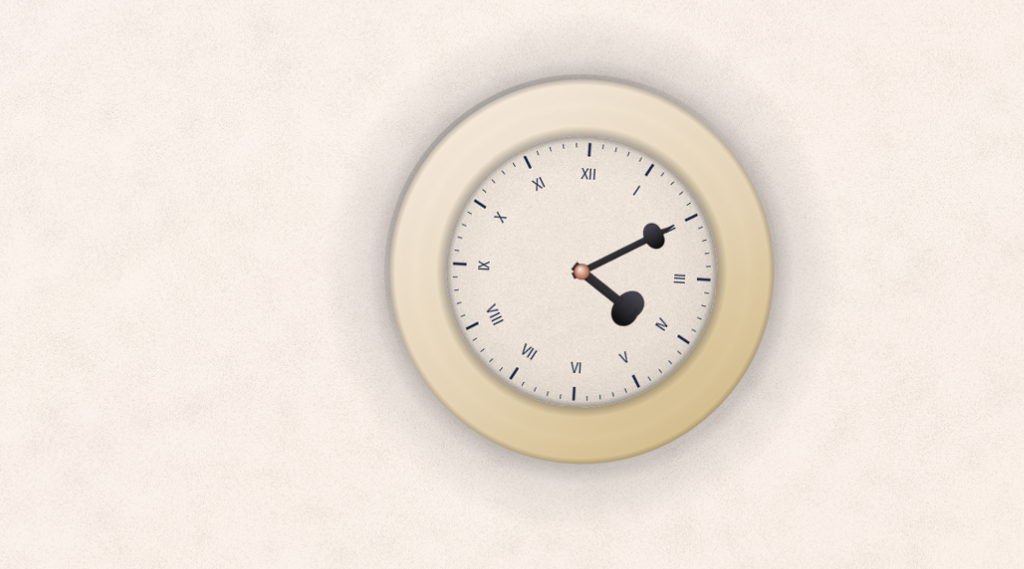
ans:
**4:10**
